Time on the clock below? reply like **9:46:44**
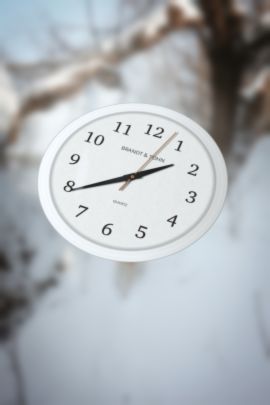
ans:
**1:39:03**
